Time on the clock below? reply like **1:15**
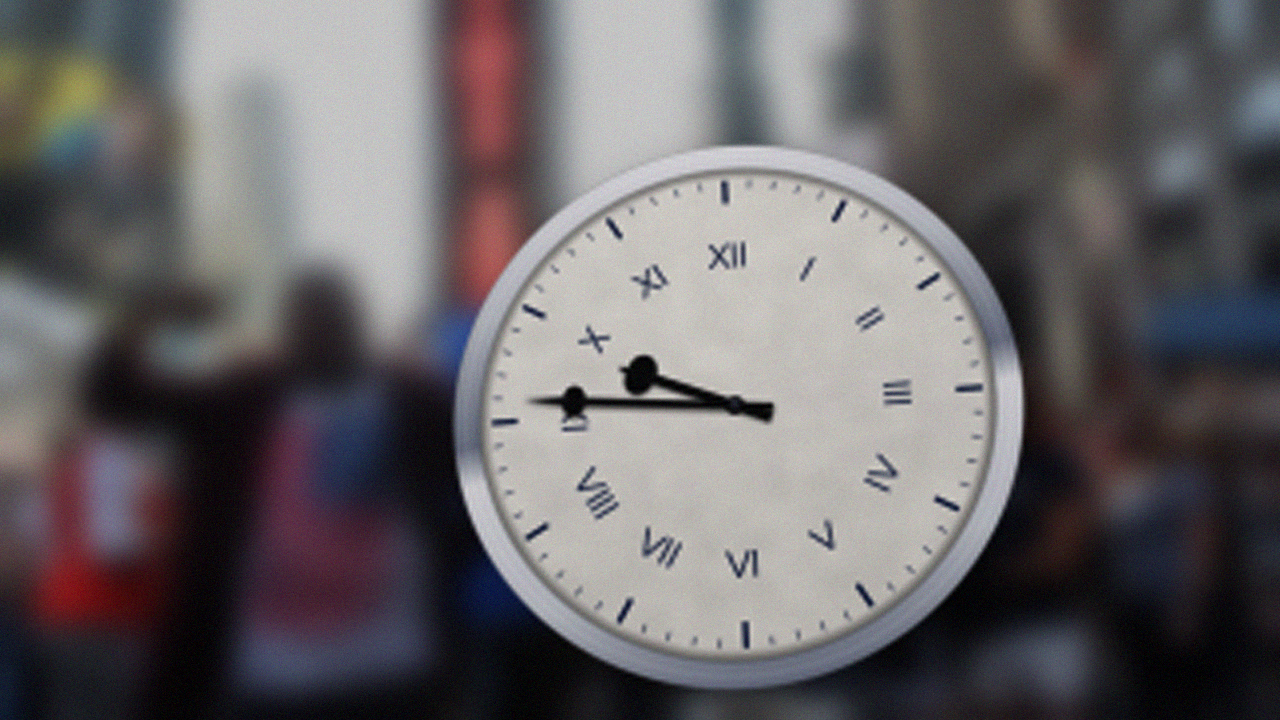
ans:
**9:46**
